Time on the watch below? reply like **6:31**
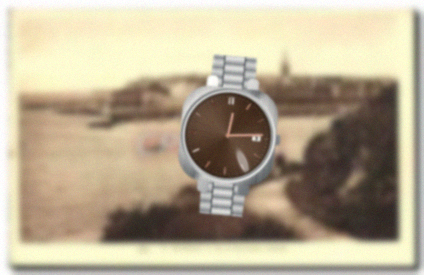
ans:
**12:14**
